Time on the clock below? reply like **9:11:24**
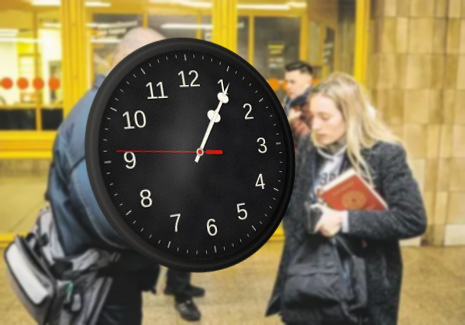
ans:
**1:05:46**
